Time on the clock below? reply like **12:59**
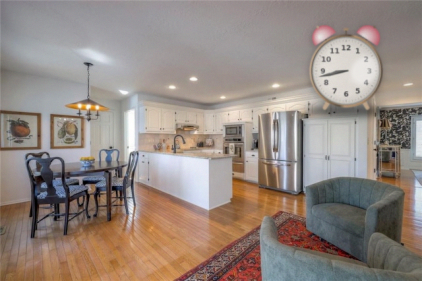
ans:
**8:43**
